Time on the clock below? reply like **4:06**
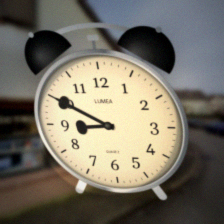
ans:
**8:50**
